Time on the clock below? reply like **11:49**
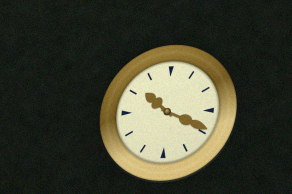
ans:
**10:19**
